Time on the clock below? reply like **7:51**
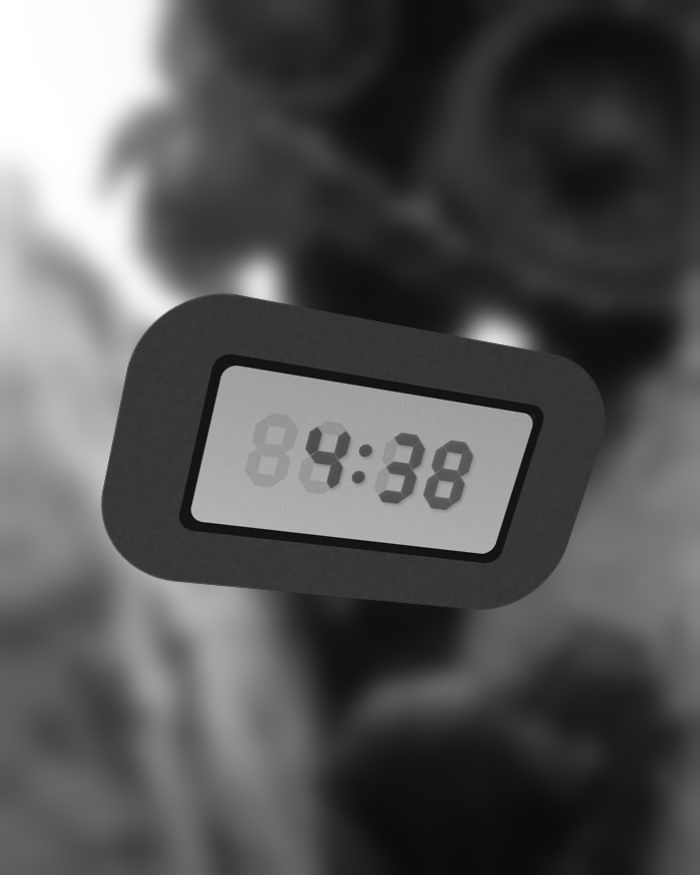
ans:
**4:38**
